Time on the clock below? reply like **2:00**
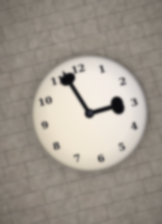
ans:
**2:57**
